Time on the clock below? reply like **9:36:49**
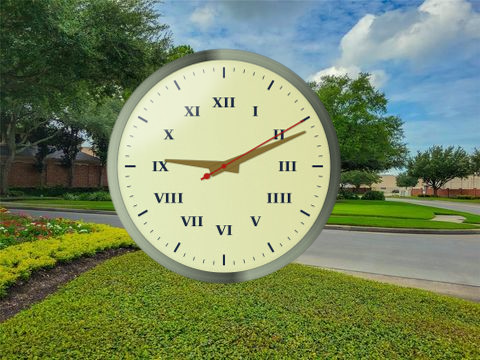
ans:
**9:11:10**
